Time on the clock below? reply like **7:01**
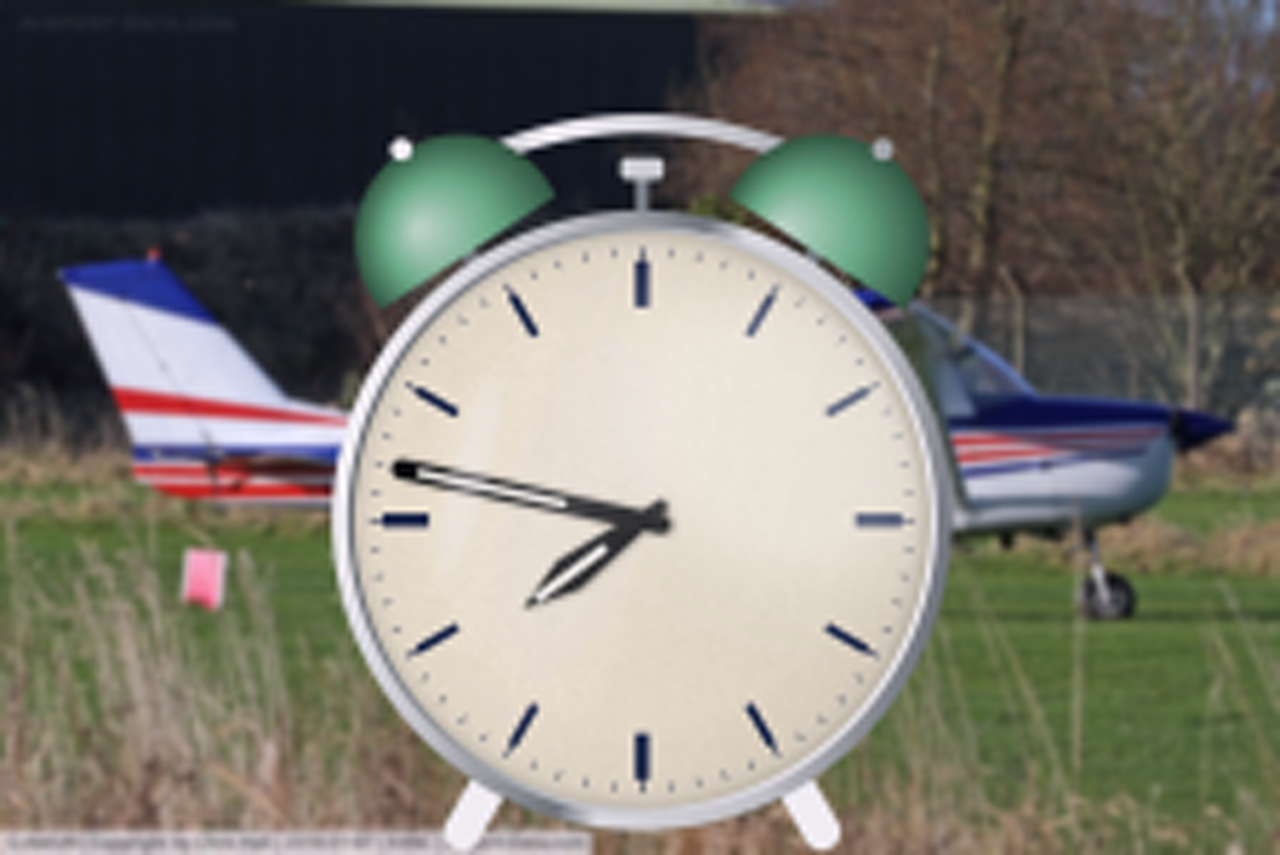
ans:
**7:47**
